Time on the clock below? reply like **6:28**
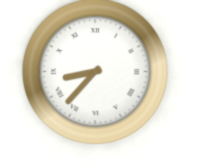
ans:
**8:37**
